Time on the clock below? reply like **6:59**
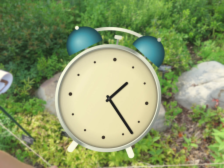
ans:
**1:23**
